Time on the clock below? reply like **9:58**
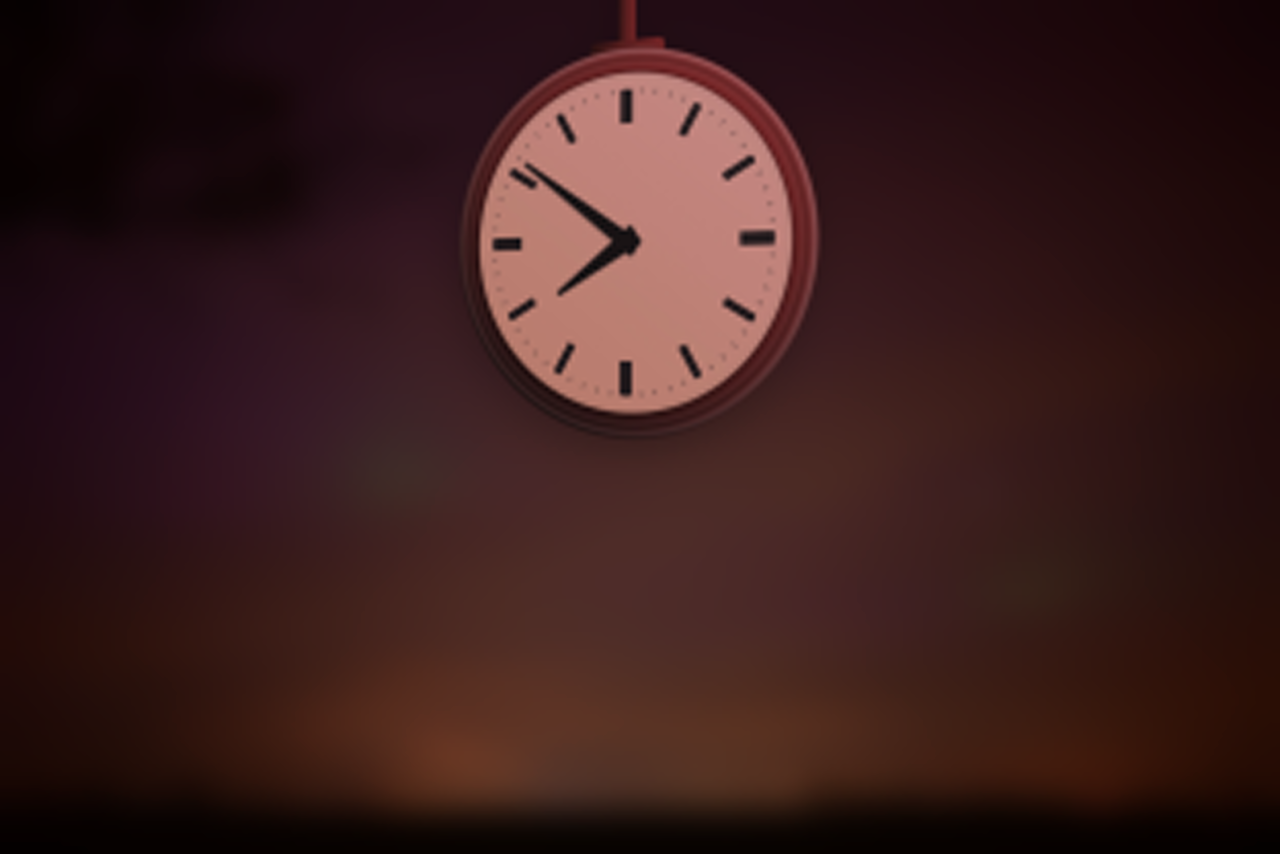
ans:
**7:51**
